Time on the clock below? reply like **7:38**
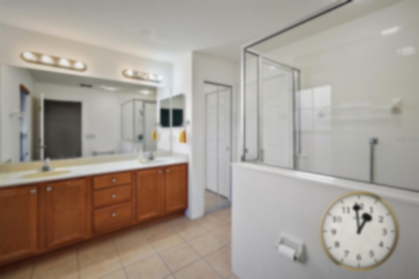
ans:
**12:59**
